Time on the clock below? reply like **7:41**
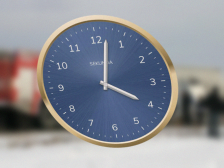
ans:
**4:02**
